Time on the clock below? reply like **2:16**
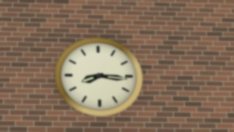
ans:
**8:16**
